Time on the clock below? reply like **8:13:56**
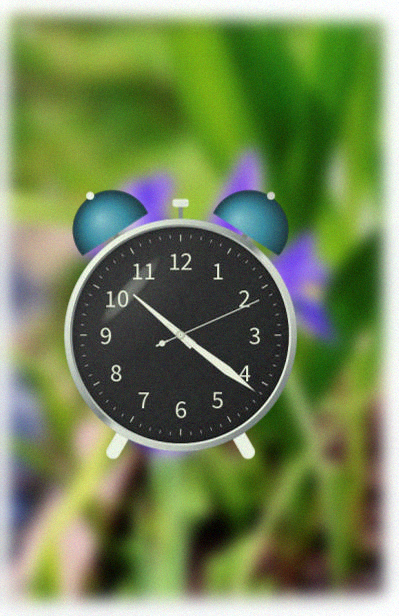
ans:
**10:21:11**
